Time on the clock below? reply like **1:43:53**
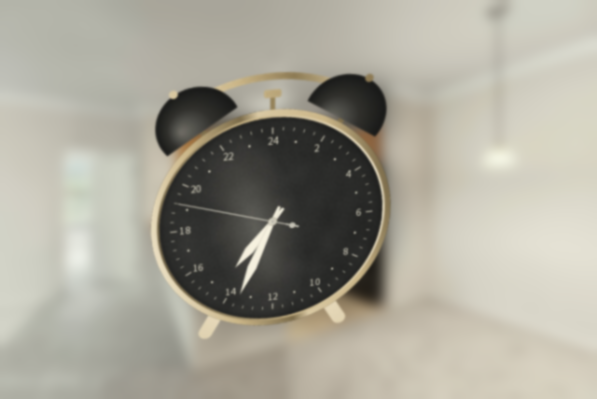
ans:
**14:33:48**
